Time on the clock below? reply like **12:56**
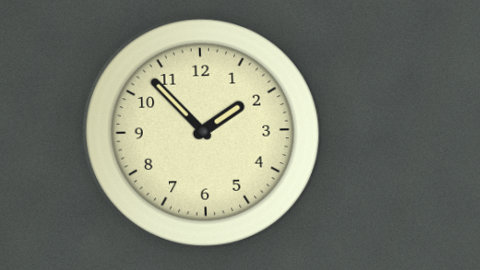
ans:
**1:53**
